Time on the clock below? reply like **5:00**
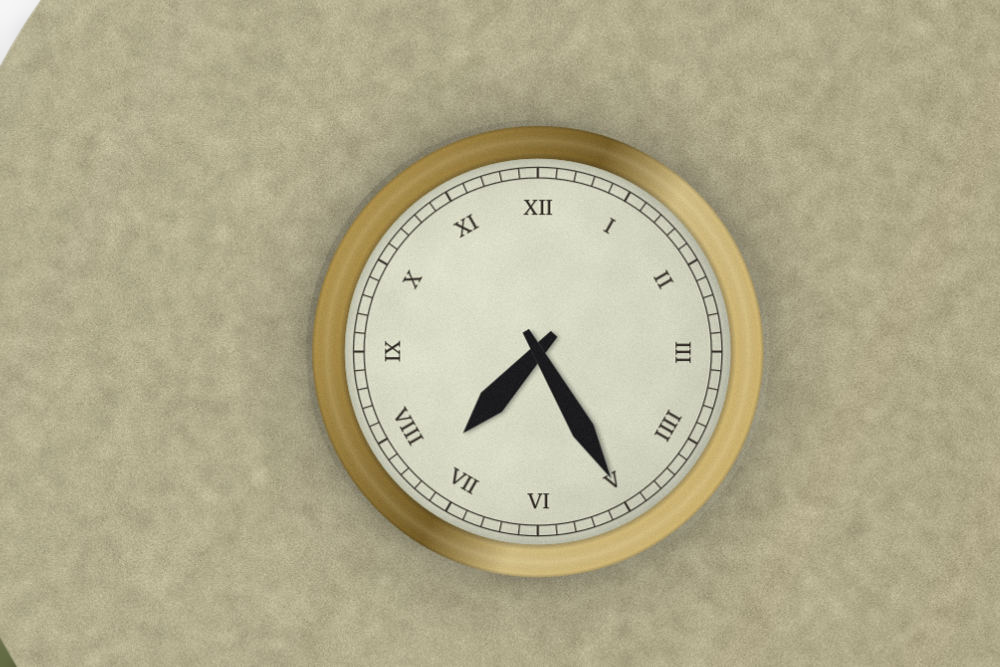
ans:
**7:25**
